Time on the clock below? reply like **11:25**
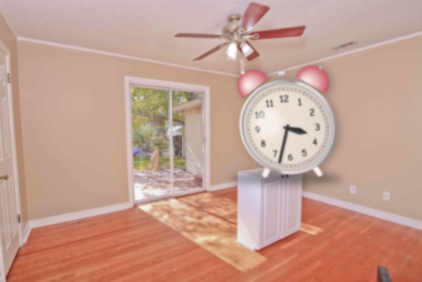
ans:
**3:33**
